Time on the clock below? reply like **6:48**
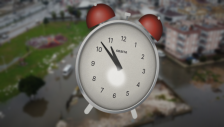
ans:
**10:52**
